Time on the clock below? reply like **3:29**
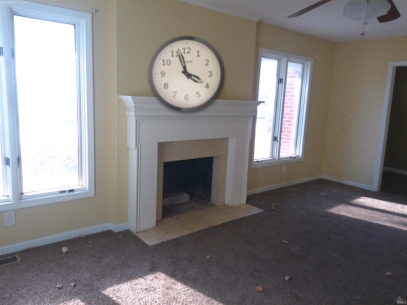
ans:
**3:57**
